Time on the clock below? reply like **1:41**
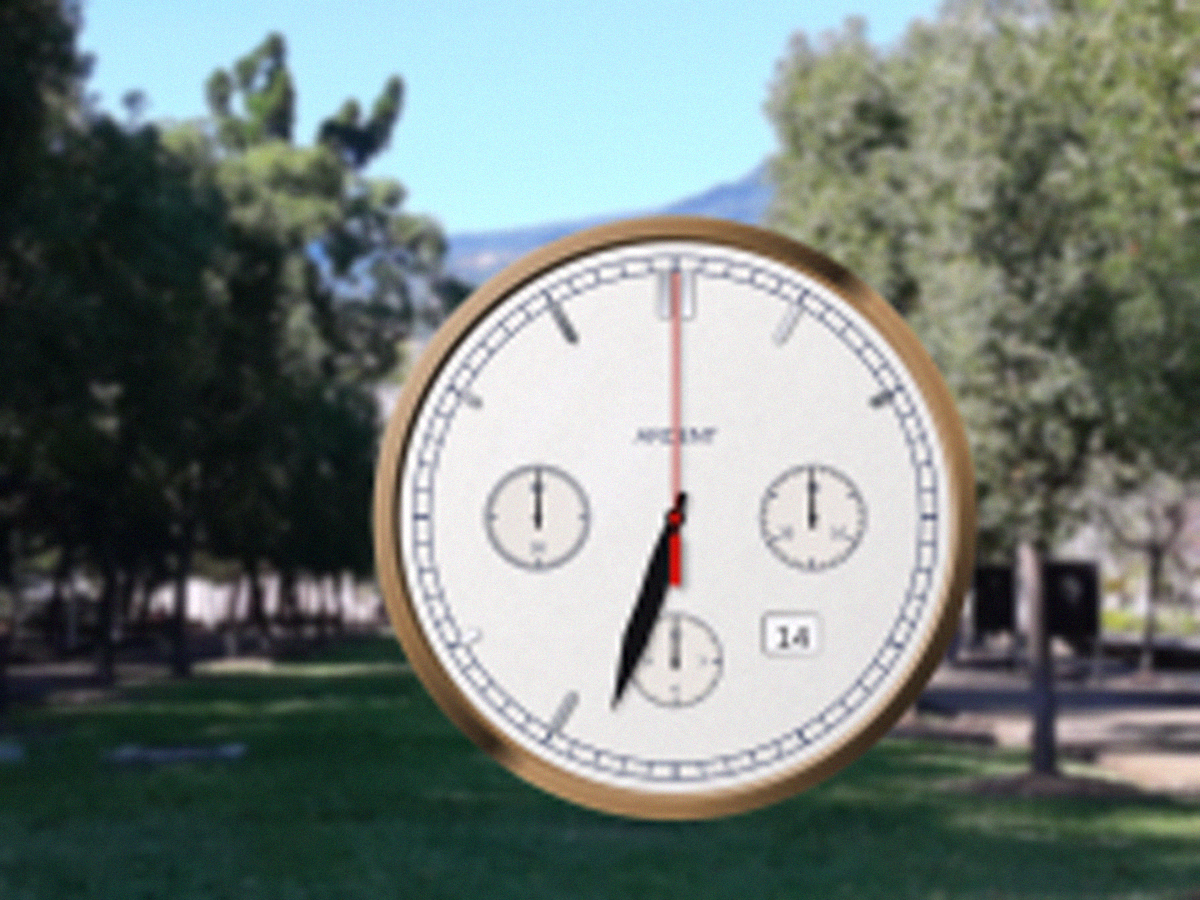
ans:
**6:33**
